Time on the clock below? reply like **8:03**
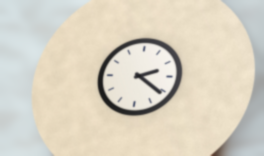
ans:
**2:21**
